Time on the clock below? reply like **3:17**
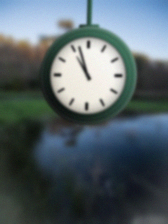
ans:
**10:57**
